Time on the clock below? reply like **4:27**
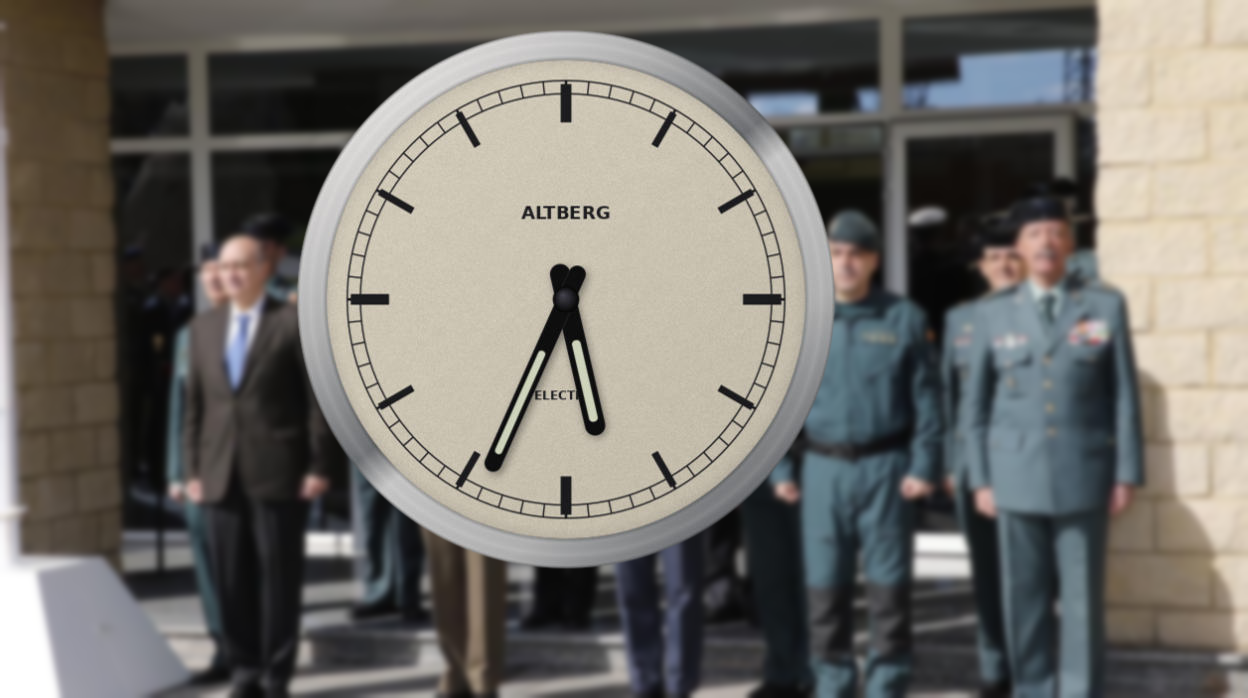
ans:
**5:34**
